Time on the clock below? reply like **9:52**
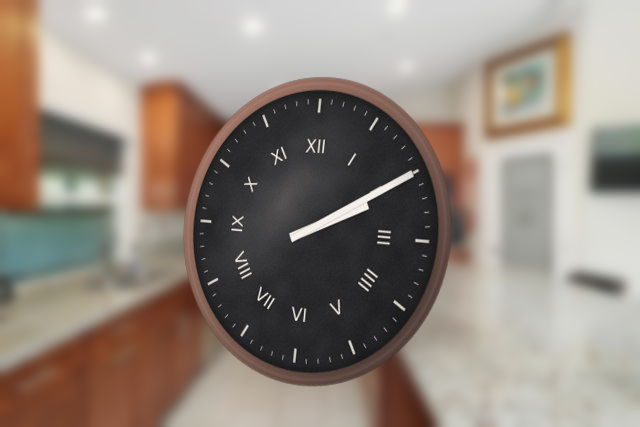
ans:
**2:10**
